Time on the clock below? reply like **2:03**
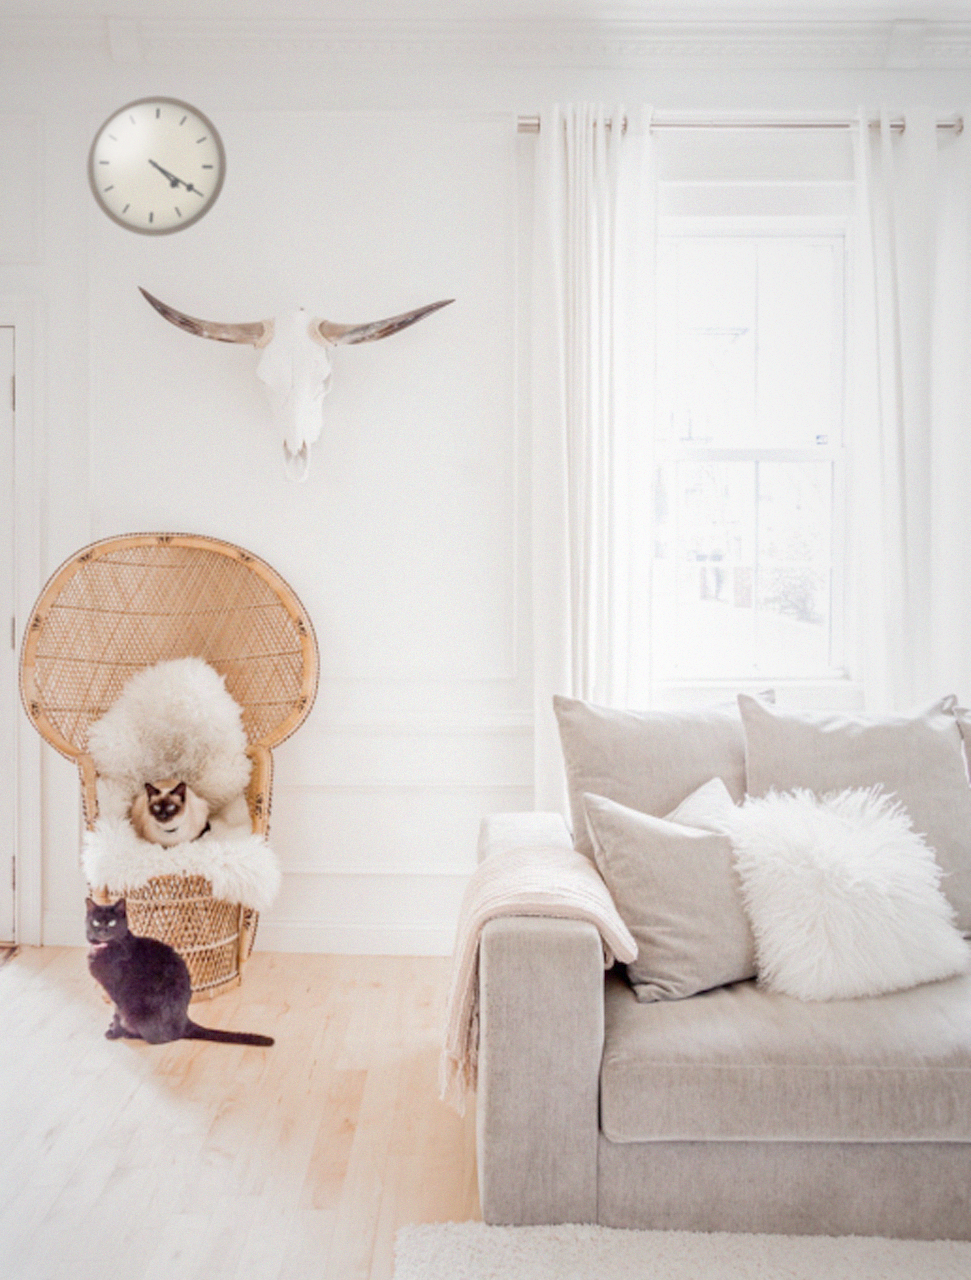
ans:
**4:20**
